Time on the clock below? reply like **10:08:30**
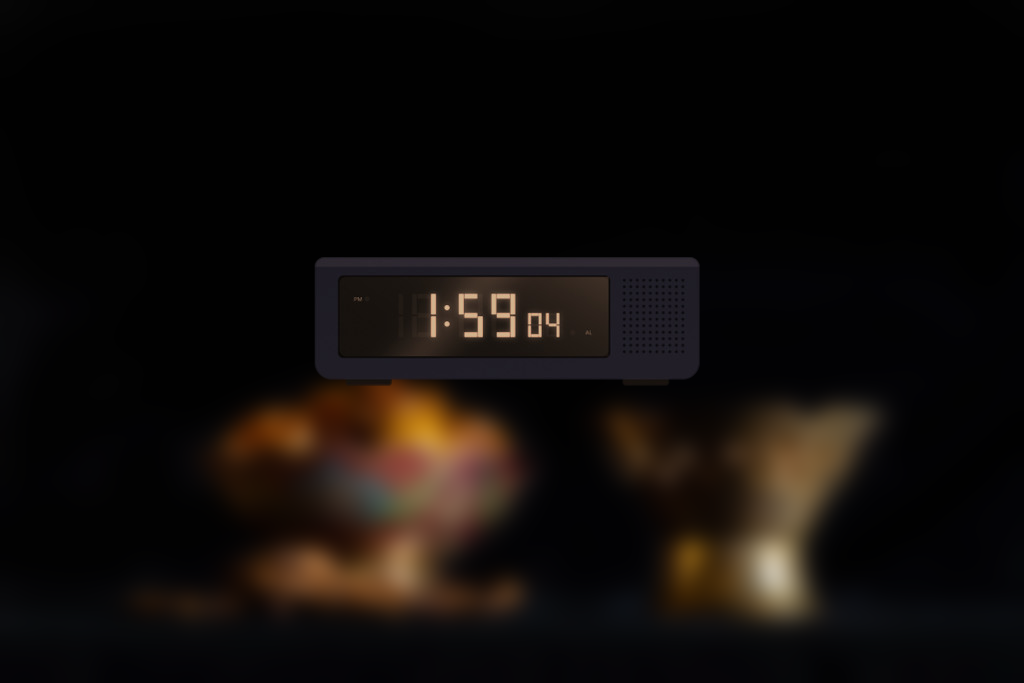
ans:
**1:59:04**
